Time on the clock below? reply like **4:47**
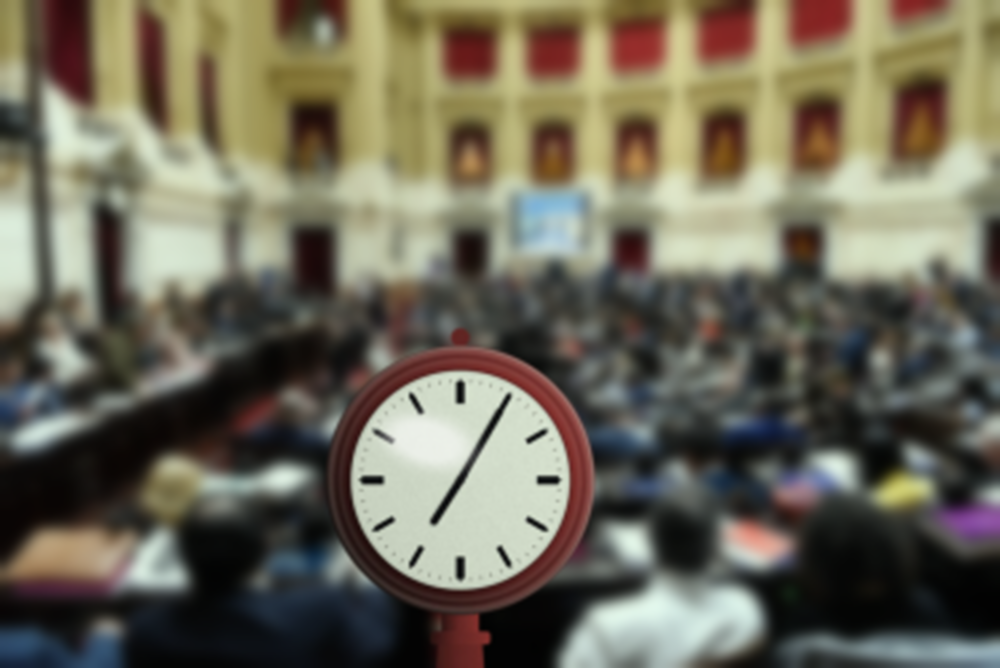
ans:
**7:05**
